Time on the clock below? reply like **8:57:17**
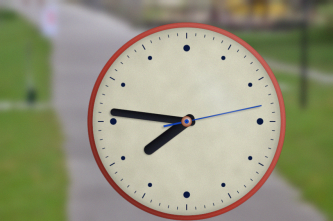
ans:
**7:46:13**
